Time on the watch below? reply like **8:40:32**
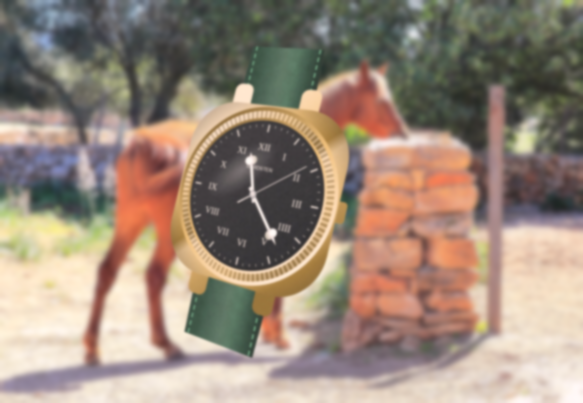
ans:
**11:23:09**
